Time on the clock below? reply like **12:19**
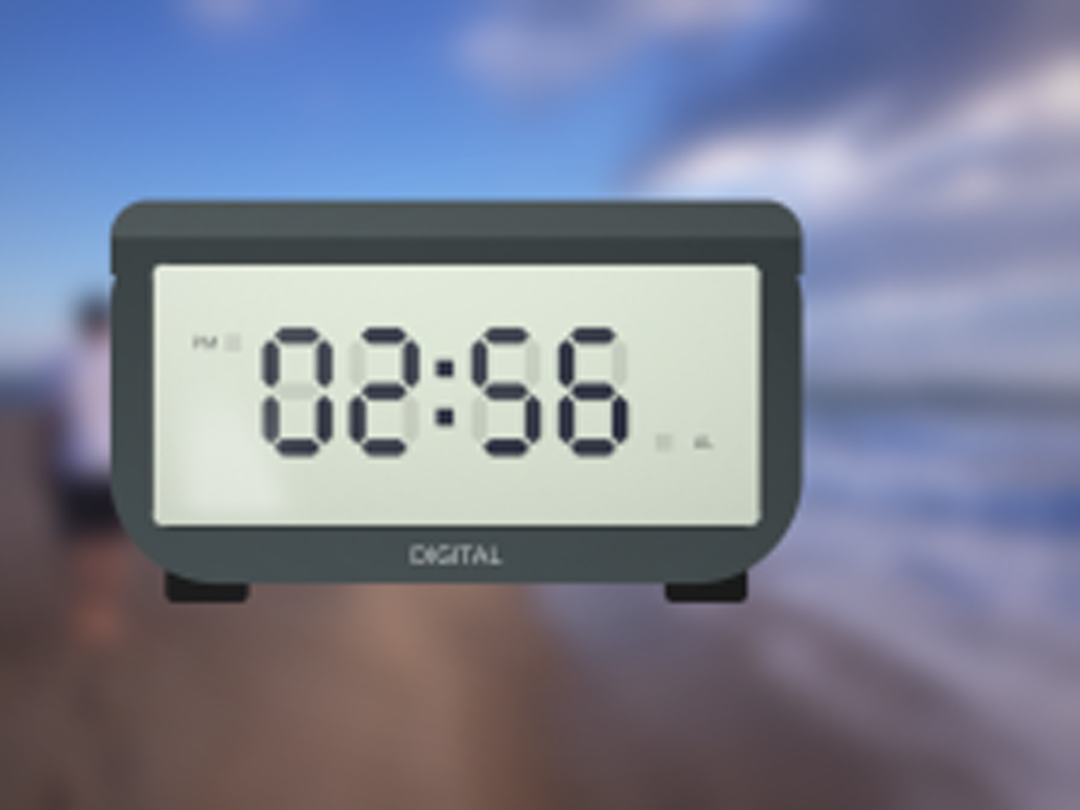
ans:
**2:56**
